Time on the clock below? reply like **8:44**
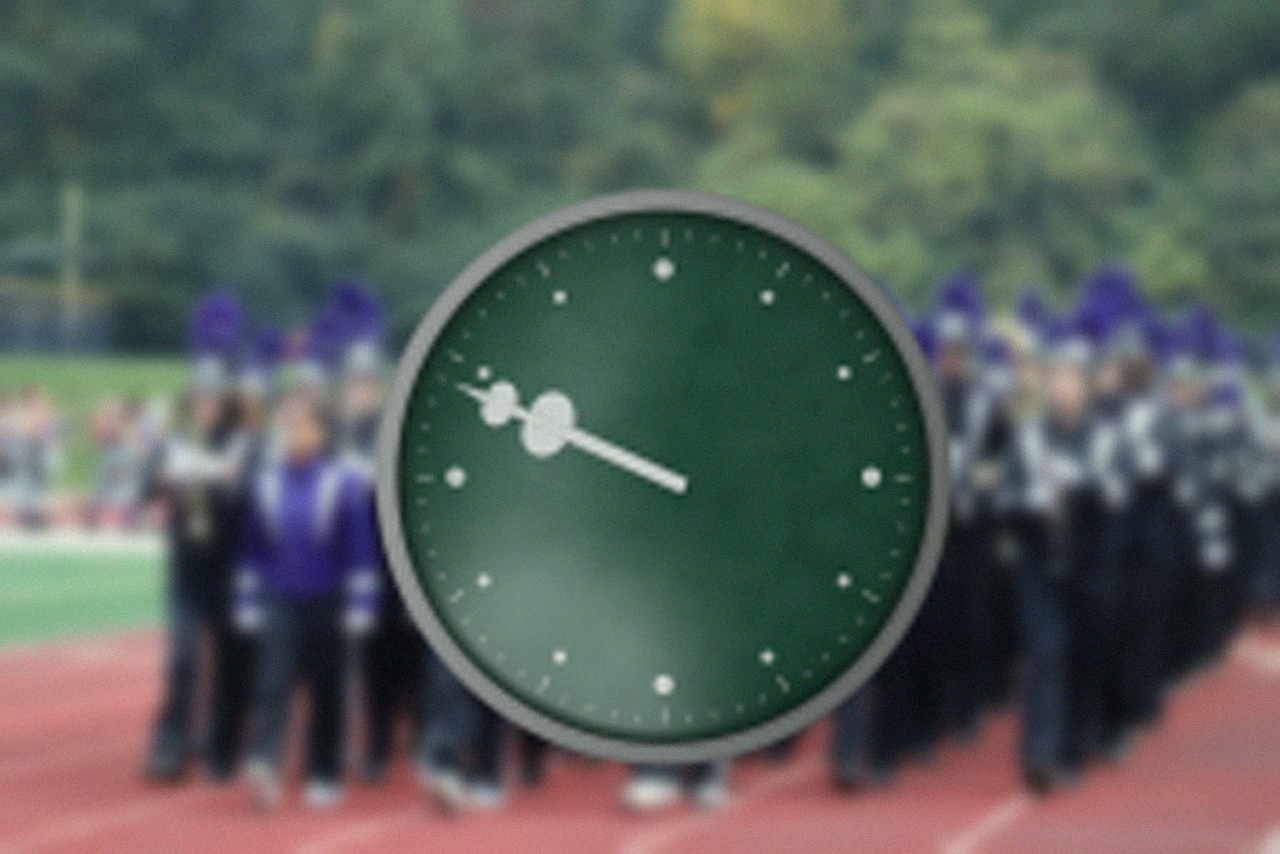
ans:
**9:49**
